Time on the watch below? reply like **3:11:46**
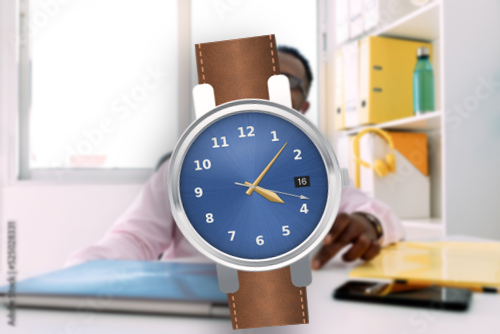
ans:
**4:07:18**
